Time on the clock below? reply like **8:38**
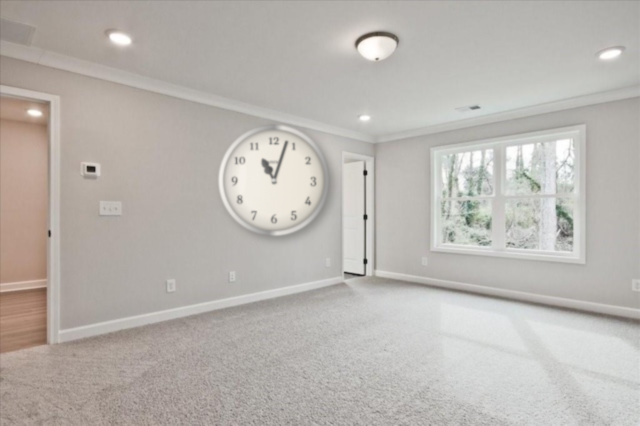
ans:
**11:03**
